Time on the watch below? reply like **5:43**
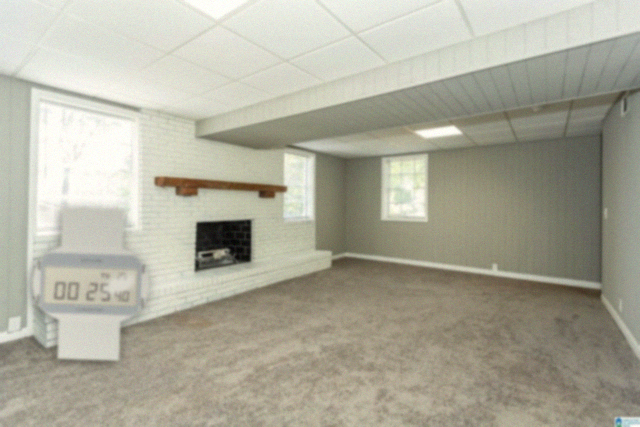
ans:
**0:25**
